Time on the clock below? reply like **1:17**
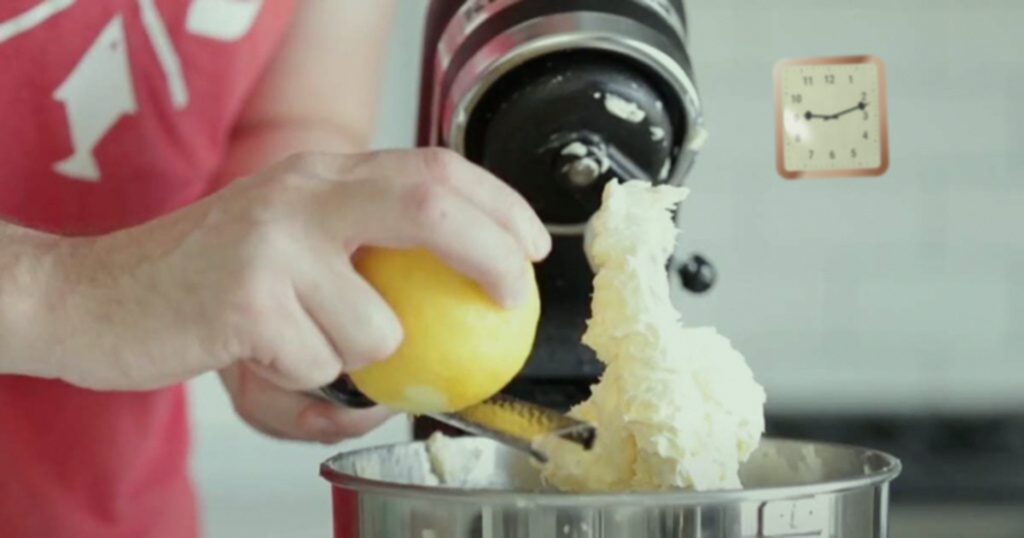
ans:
**9:12**
